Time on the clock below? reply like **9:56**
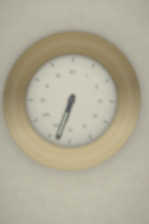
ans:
**6:33**
